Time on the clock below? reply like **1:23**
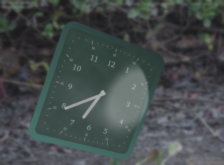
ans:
**6:39**
